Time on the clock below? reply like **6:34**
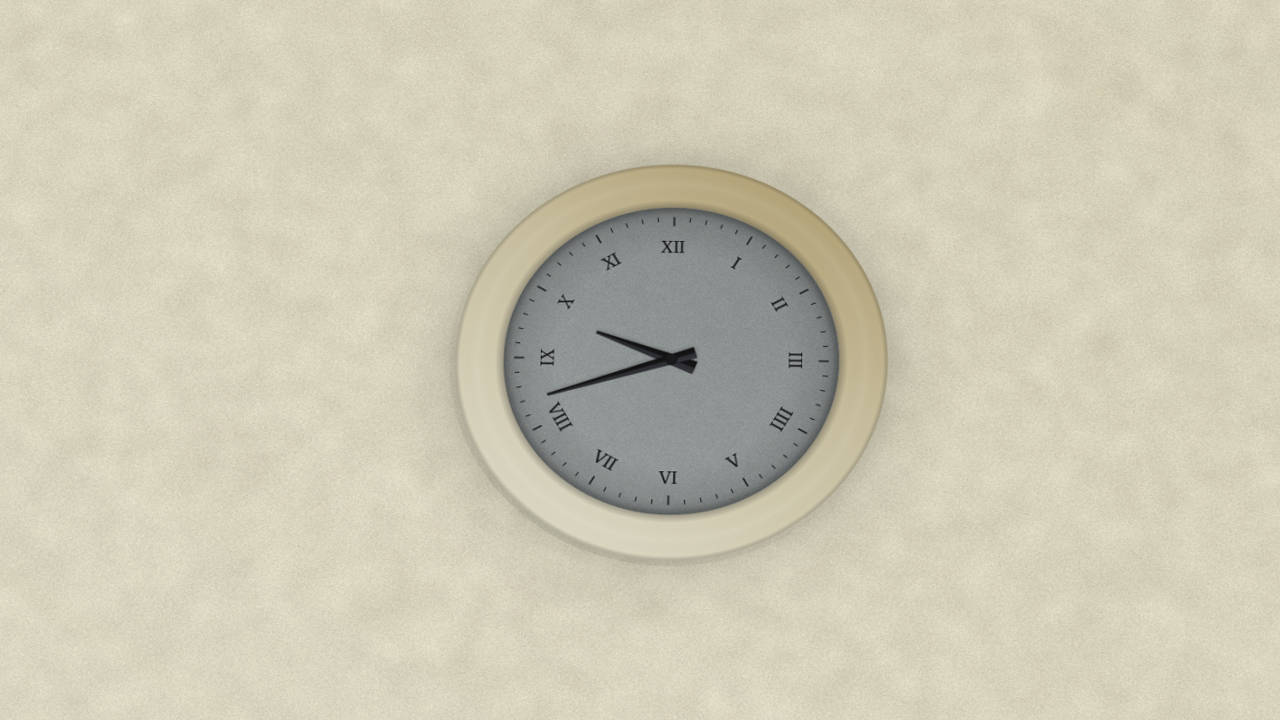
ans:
**9:42**
